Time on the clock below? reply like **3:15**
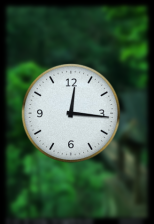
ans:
**12:16**
